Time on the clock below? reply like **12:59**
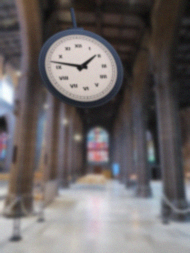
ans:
**1:47**
